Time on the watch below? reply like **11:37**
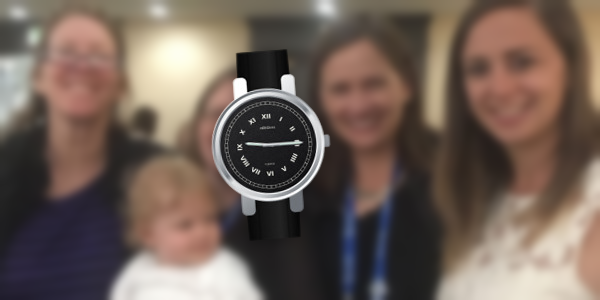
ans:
**9:15**
